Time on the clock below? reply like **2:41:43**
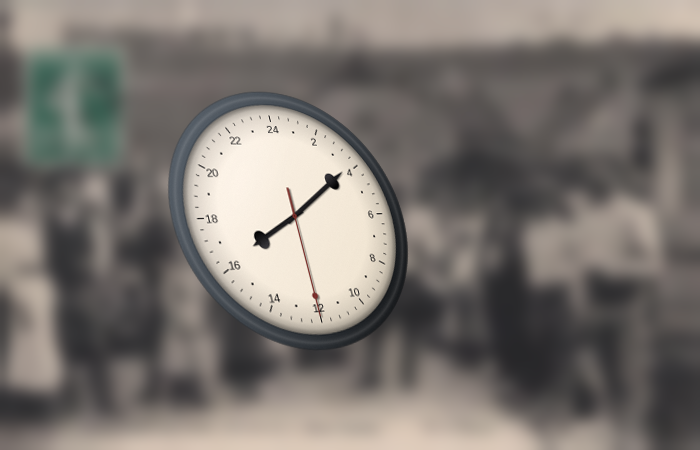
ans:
**16:09:30**
